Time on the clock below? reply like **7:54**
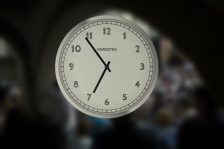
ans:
**6:54**
